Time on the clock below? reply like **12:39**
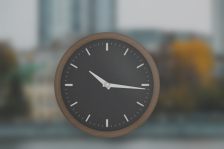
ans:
**10:16**
